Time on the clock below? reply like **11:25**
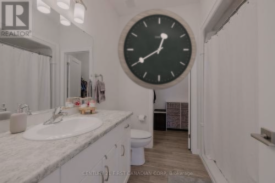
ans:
**12:40**
